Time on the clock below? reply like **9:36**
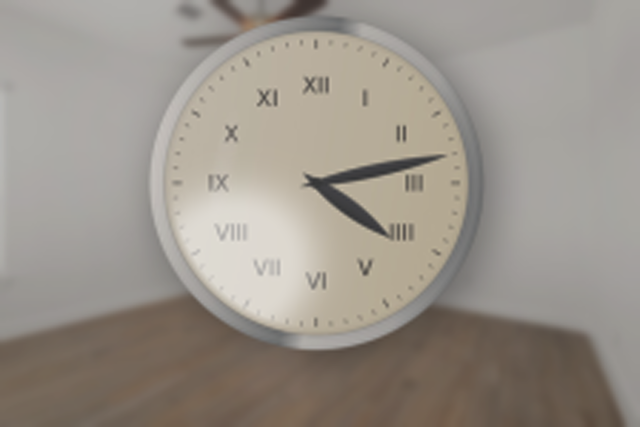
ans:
**4:13**
